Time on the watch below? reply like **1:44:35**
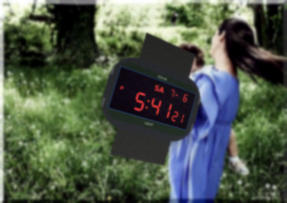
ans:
**5:41:21**
